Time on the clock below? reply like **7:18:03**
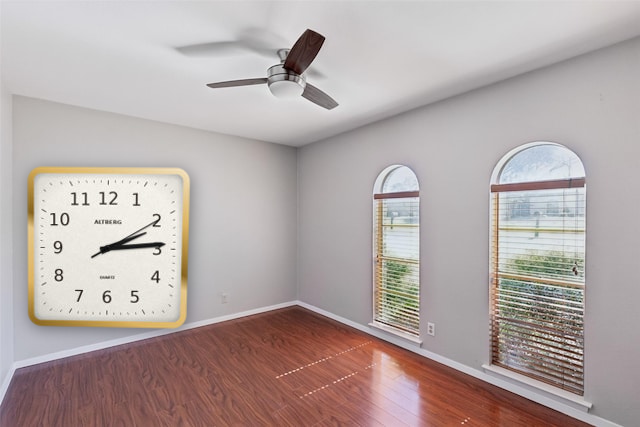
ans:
**2:14:10**
